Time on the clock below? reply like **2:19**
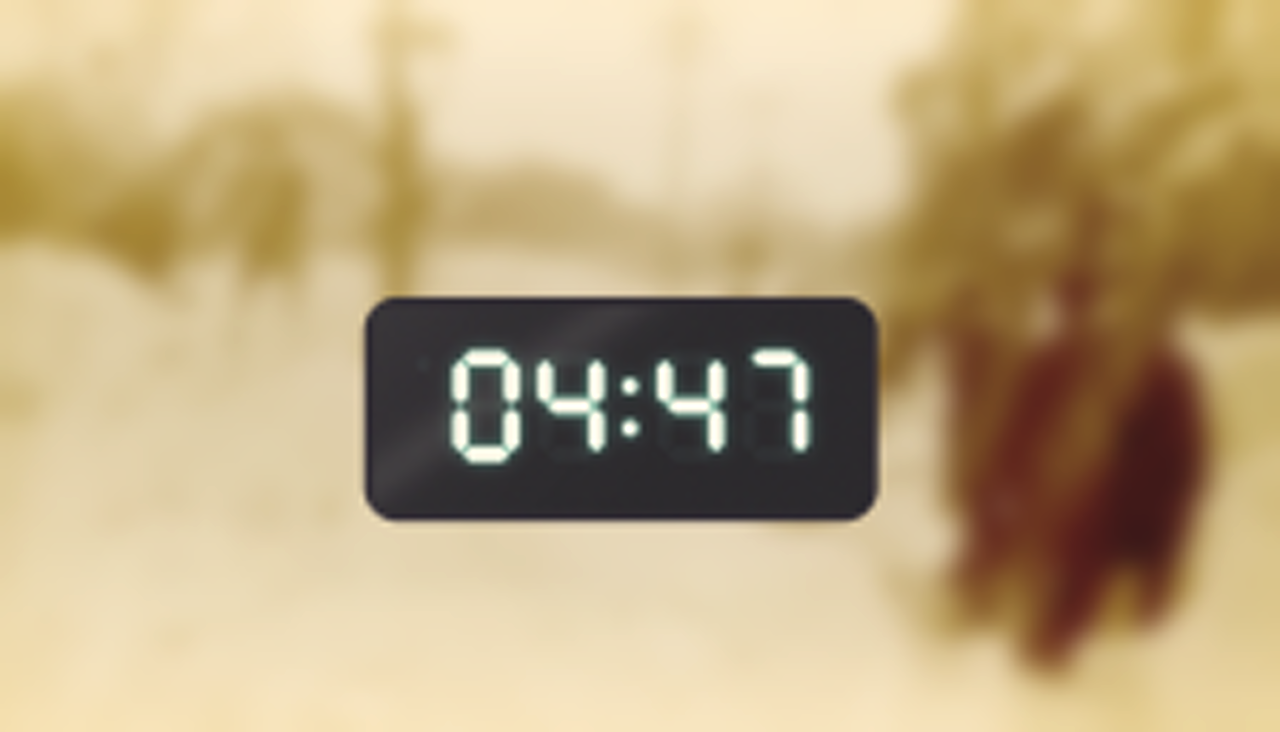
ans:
**4:47**
